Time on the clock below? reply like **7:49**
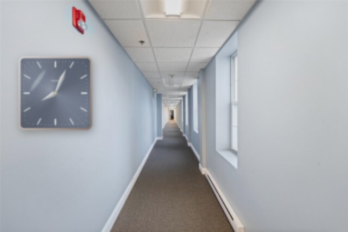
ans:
**8:04**
